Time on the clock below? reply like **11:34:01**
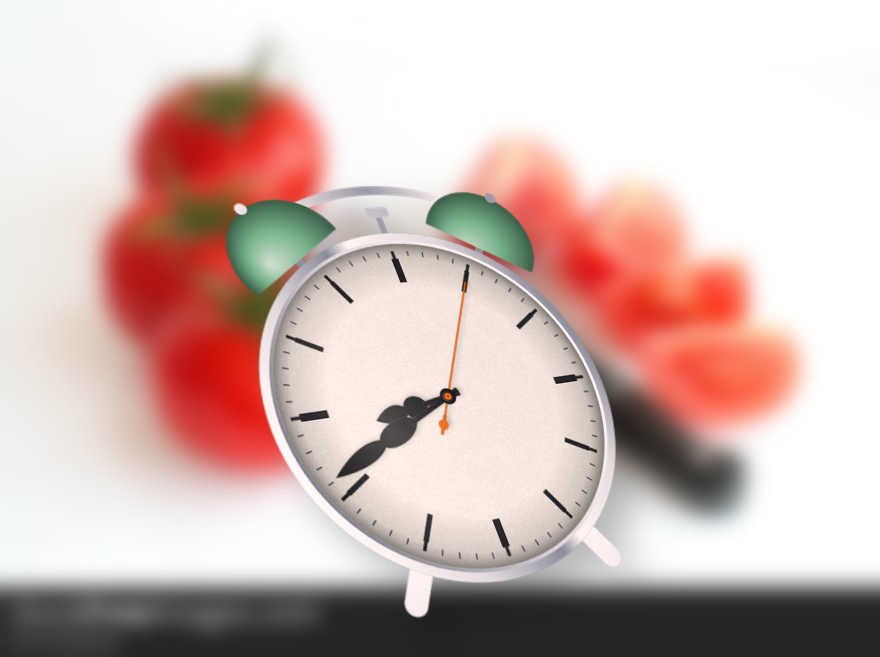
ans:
**8:41:05**
